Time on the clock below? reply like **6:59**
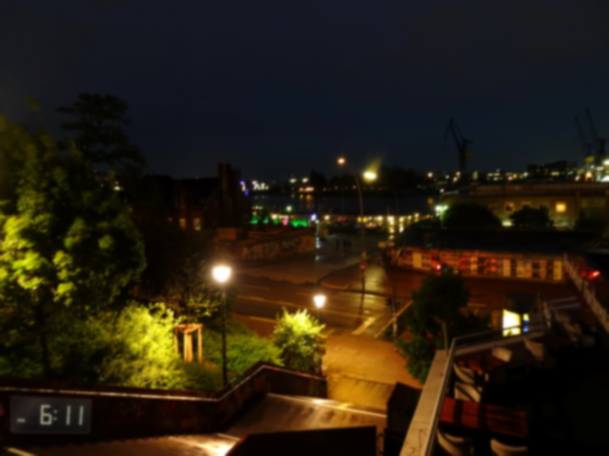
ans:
**6:11**
